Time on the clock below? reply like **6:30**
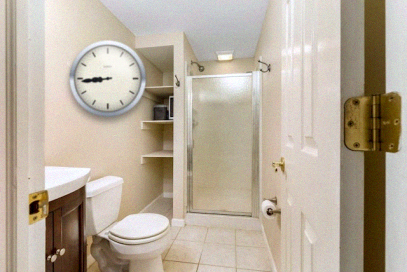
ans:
**8:44**
